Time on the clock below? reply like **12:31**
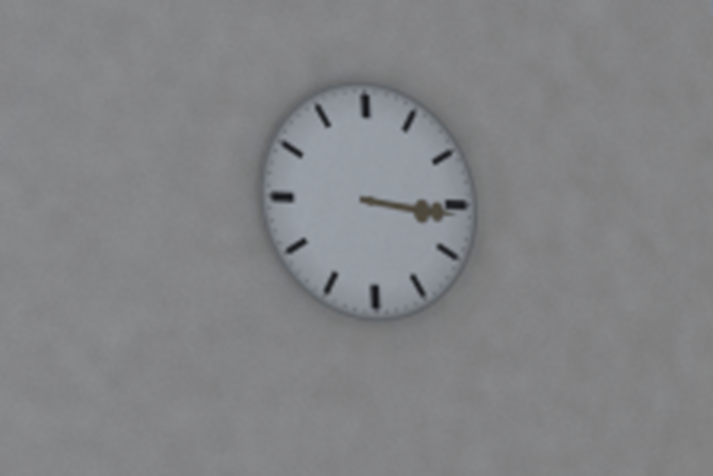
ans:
**3:16**
